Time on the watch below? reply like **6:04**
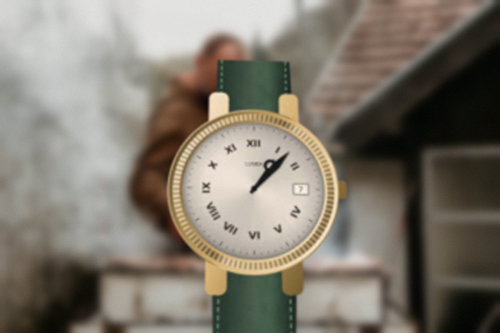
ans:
**1:07**
